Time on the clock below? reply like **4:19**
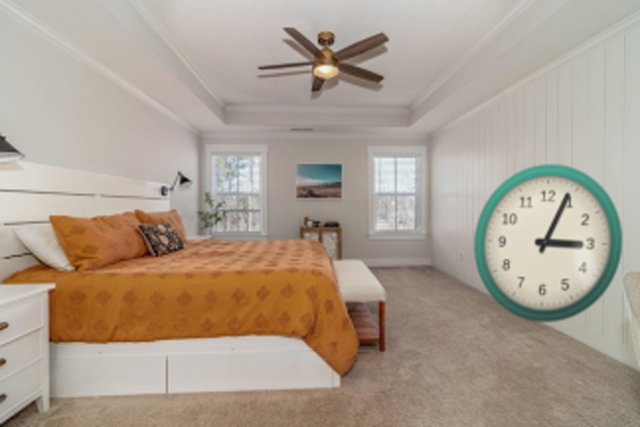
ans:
**3:04**
